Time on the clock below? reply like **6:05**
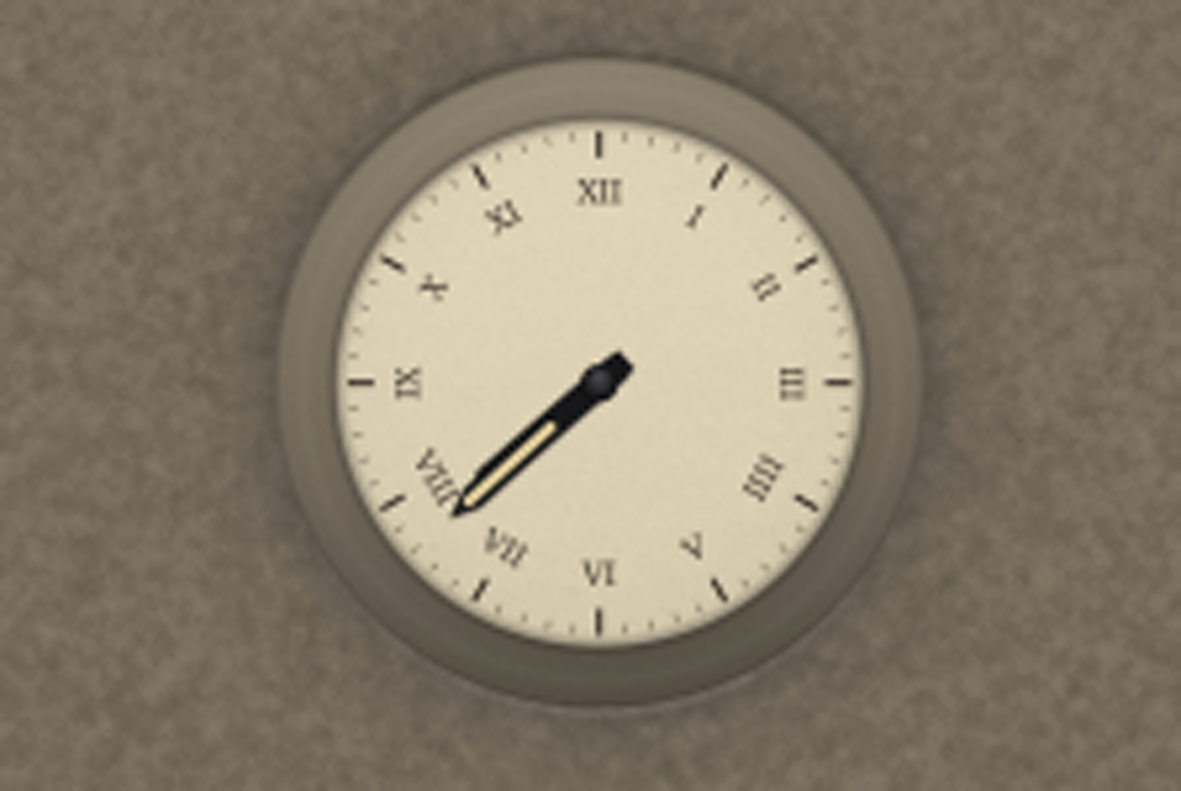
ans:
**7:38**
